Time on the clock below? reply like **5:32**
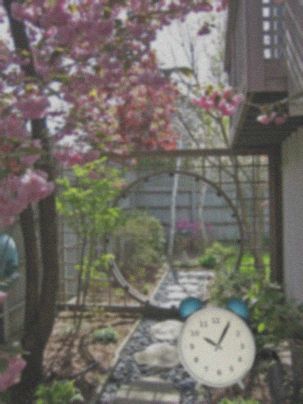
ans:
**10:05**
